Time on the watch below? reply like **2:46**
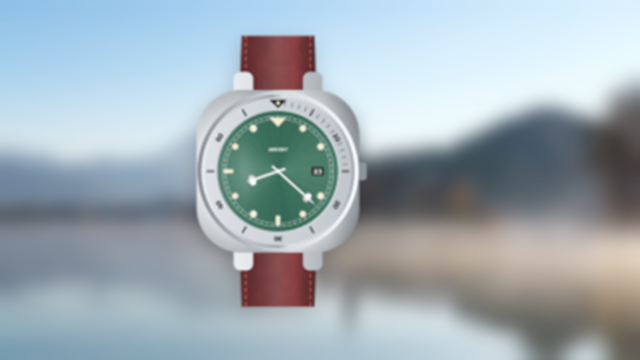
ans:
**8:22**
